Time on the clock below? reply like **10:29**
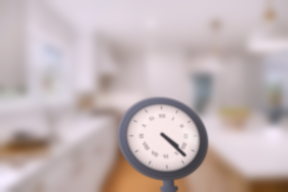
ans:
**4:23**
